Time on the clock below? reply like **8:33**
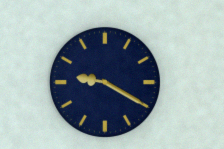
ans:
**9:20**
